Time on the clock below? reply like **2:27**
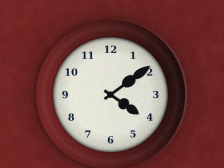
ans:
**4:09**
